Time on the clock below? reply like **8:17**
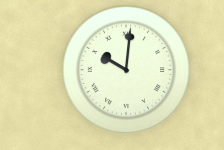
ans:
**10:01**
